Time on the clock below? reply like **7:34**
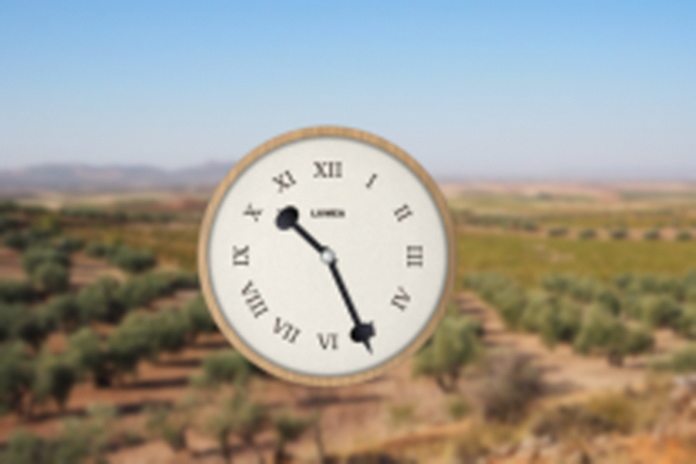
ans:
**10:26**
